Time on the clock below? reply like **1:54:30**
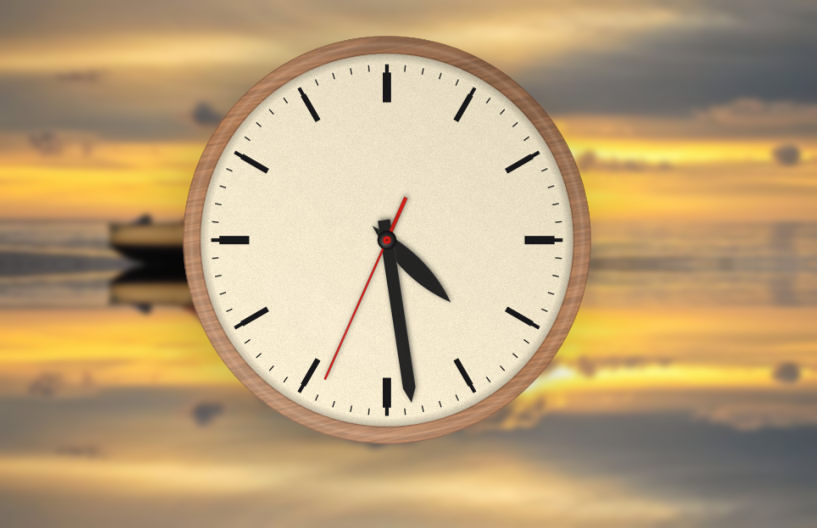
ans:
**4:28:34**
